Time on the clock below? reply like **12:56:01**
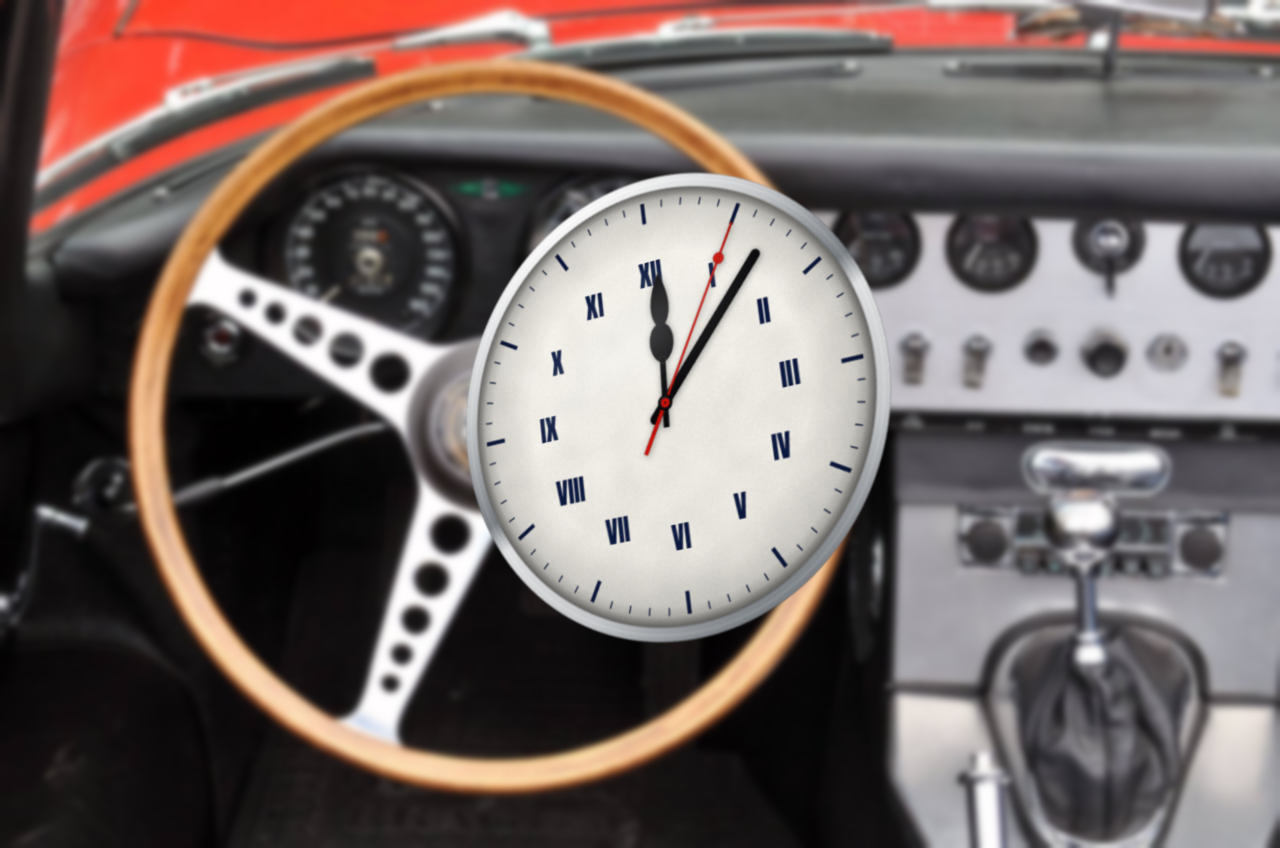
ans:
**12:07:05**
